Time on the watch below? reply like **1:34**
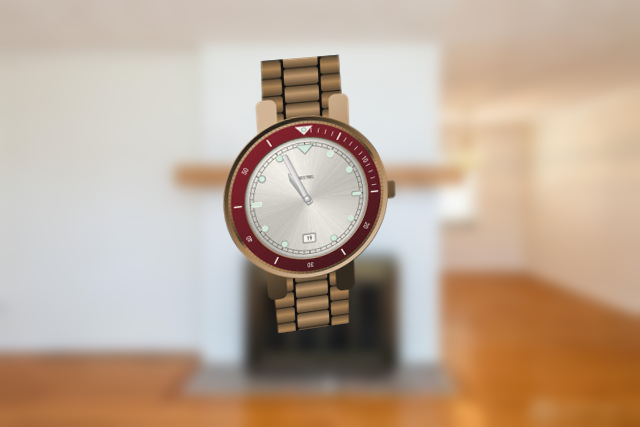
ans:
**10:56**
